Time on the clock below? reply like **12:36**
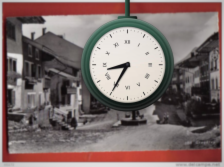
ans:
**8:35**
